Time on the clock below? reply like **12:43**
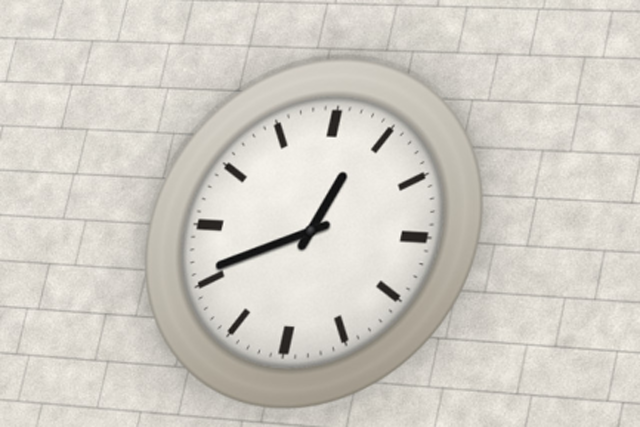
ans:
**12:41**
